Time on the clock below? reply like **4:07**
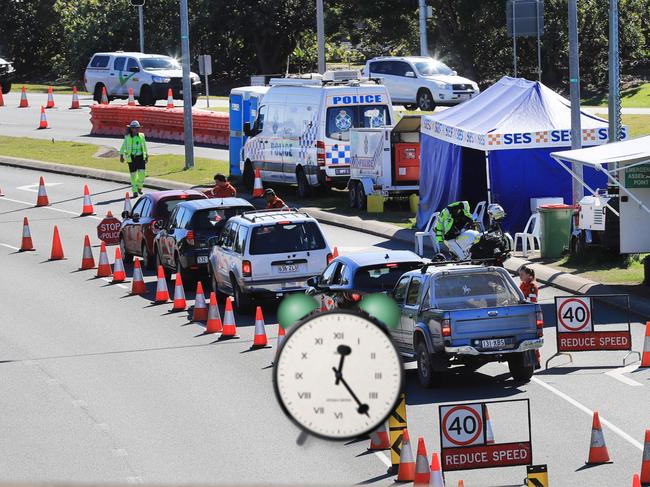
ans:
**12:24**
